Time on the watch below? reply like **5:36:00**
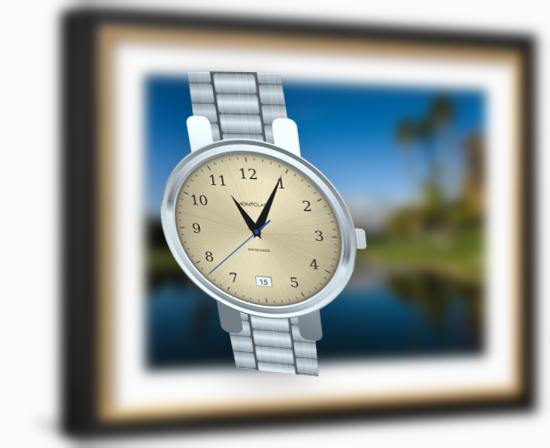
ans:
**11:04:38**
